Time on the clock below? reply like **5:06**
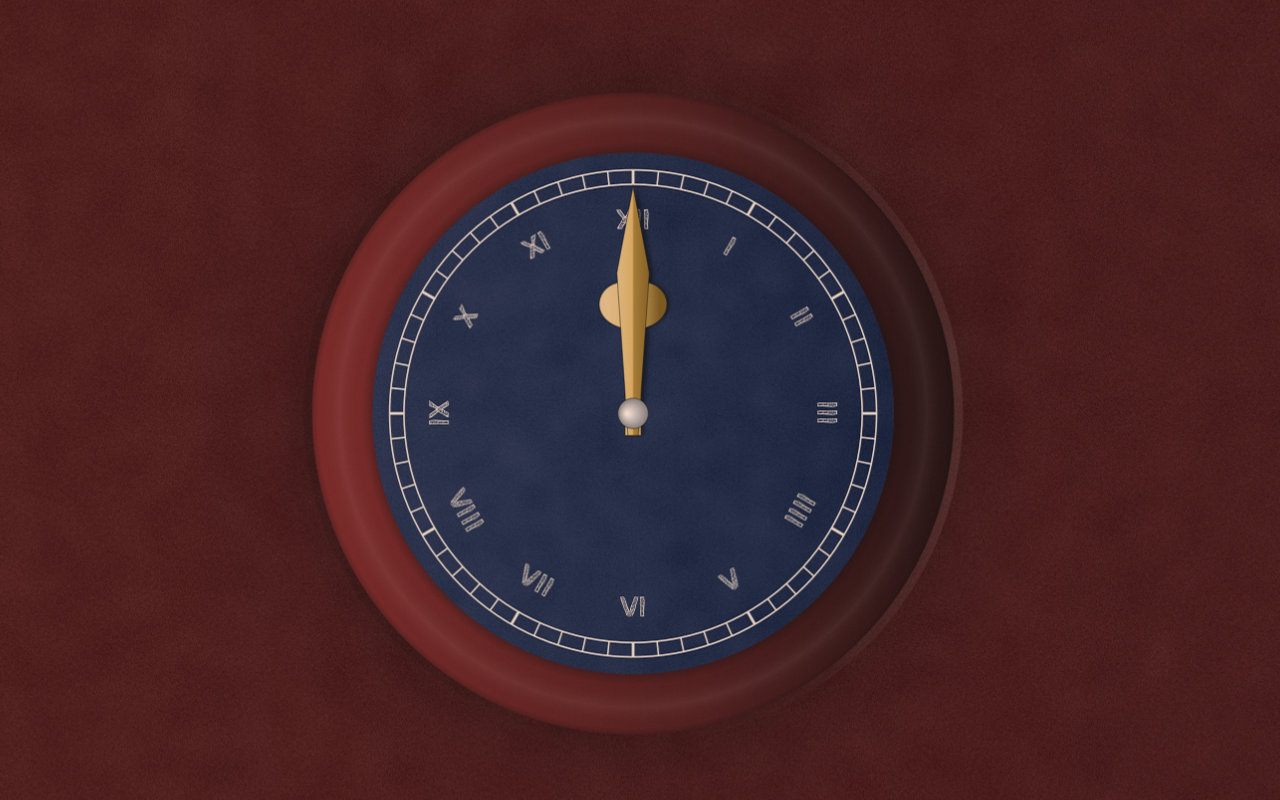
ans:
**12:00**
